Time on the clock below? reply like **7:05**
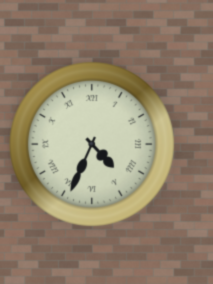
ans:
**4:34**
